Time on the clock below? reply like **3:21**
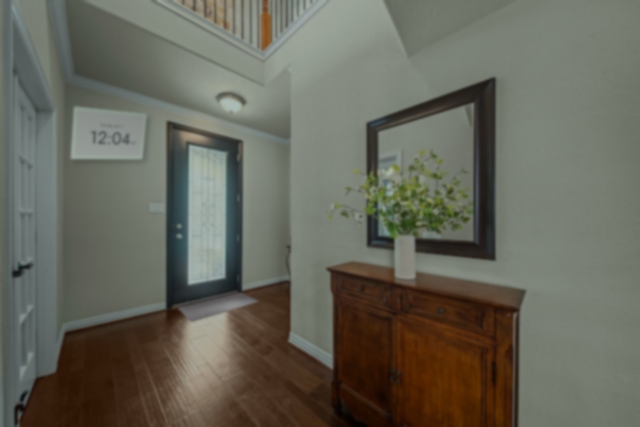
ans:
**12:04**
